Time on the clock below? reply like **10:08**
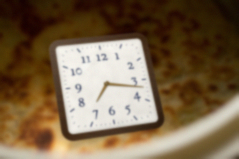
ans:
**7:17**
